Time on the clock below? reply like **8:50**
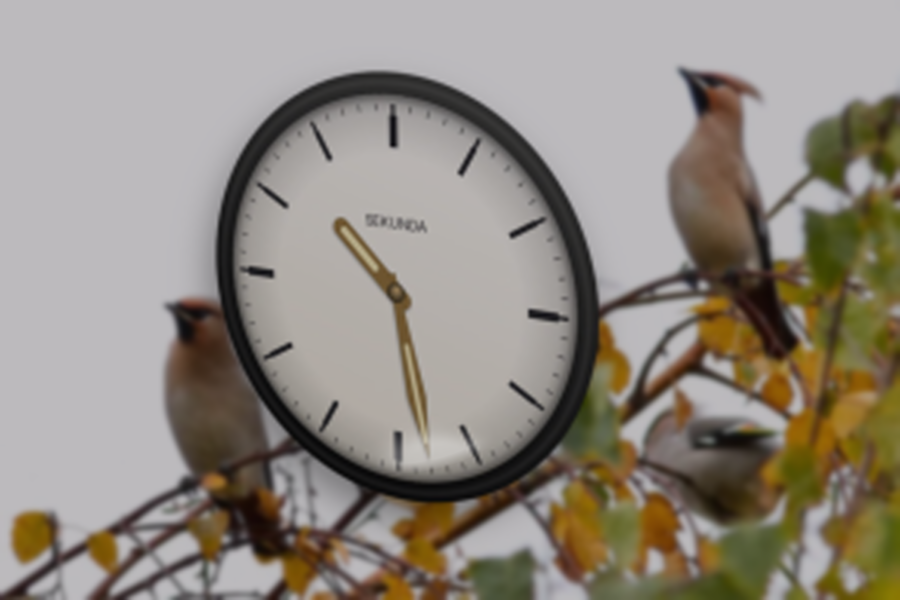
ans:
**10:28**
